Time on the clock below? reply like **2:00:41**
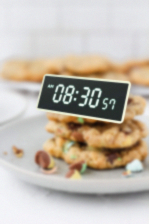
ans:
**8:30:57**
